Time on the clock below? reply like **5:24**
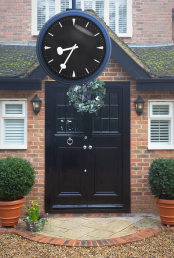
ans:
**8:35**
